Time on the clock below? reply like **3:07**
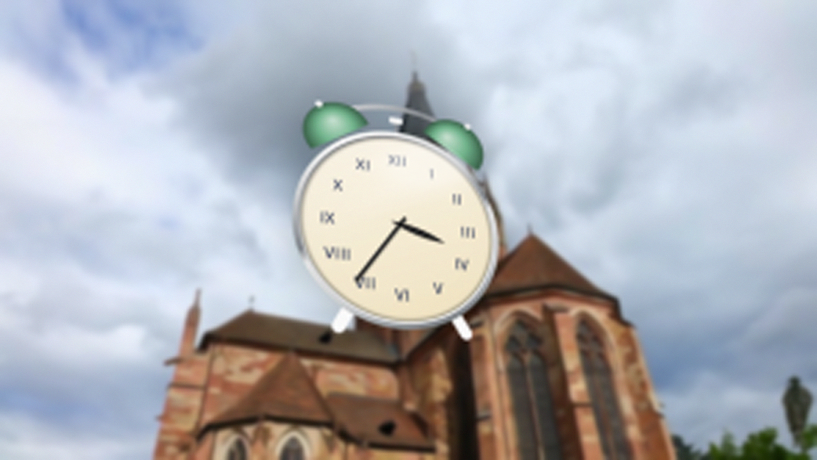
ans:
**3:36**
